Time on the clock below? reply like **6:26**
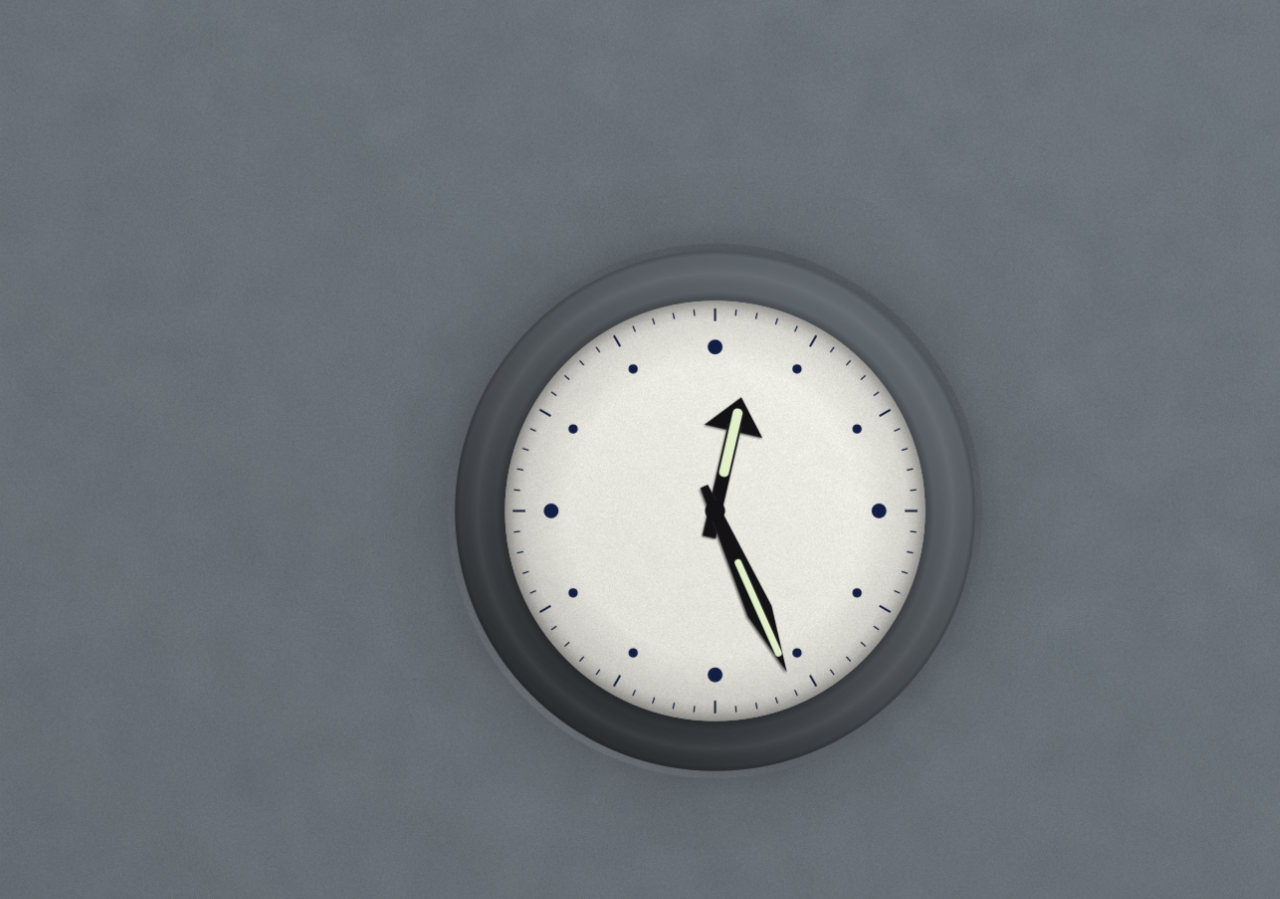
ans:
**12:26**
